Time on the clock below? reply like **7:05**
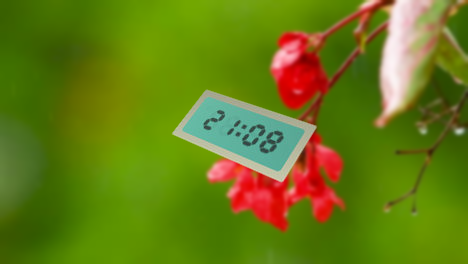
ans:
**21:08**
